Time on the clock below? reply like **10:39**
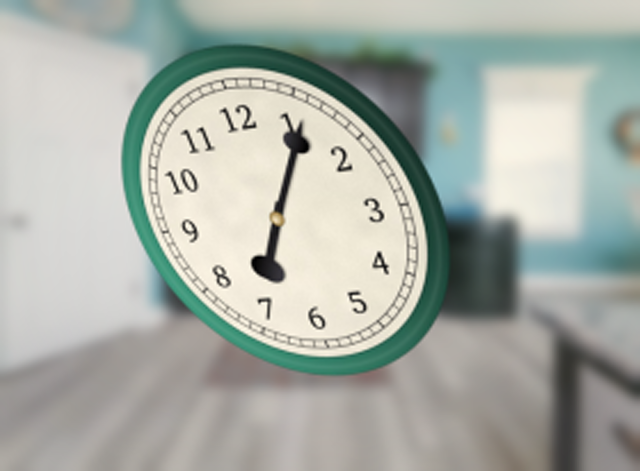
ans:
**7:06**
